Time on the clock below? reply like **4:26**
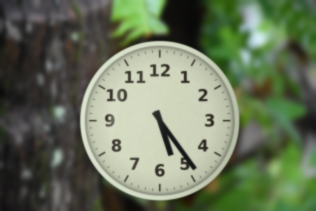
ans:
**5:24**
